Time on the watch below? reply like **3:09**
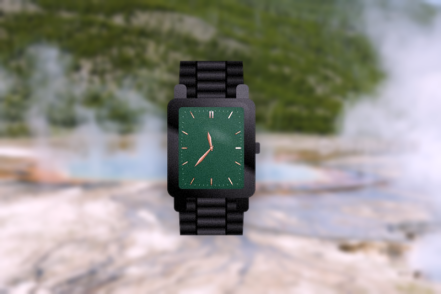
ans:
**11:37**
